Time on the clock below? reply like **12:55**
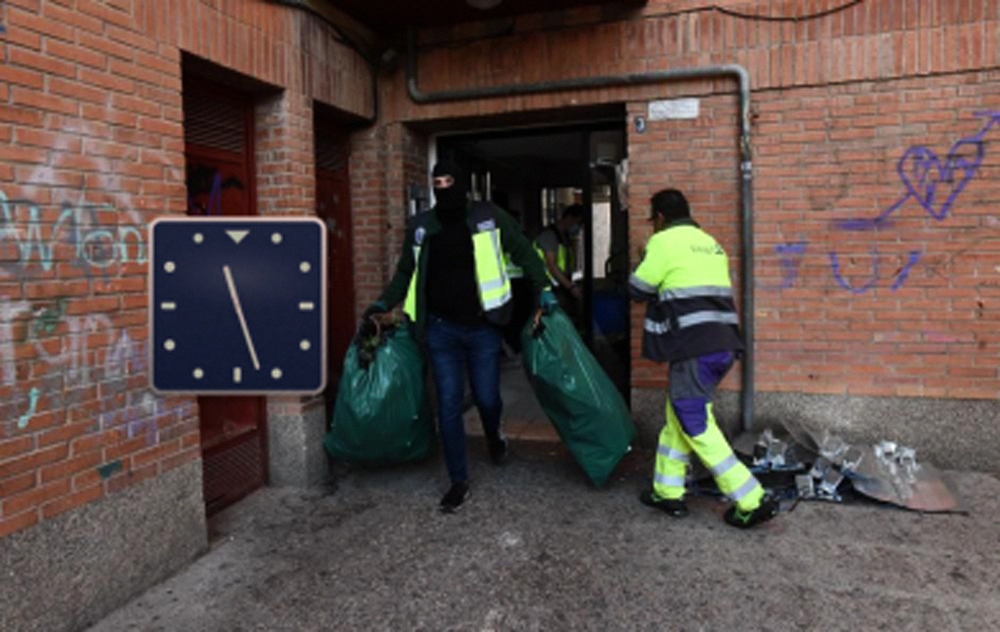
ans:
**11:27**
